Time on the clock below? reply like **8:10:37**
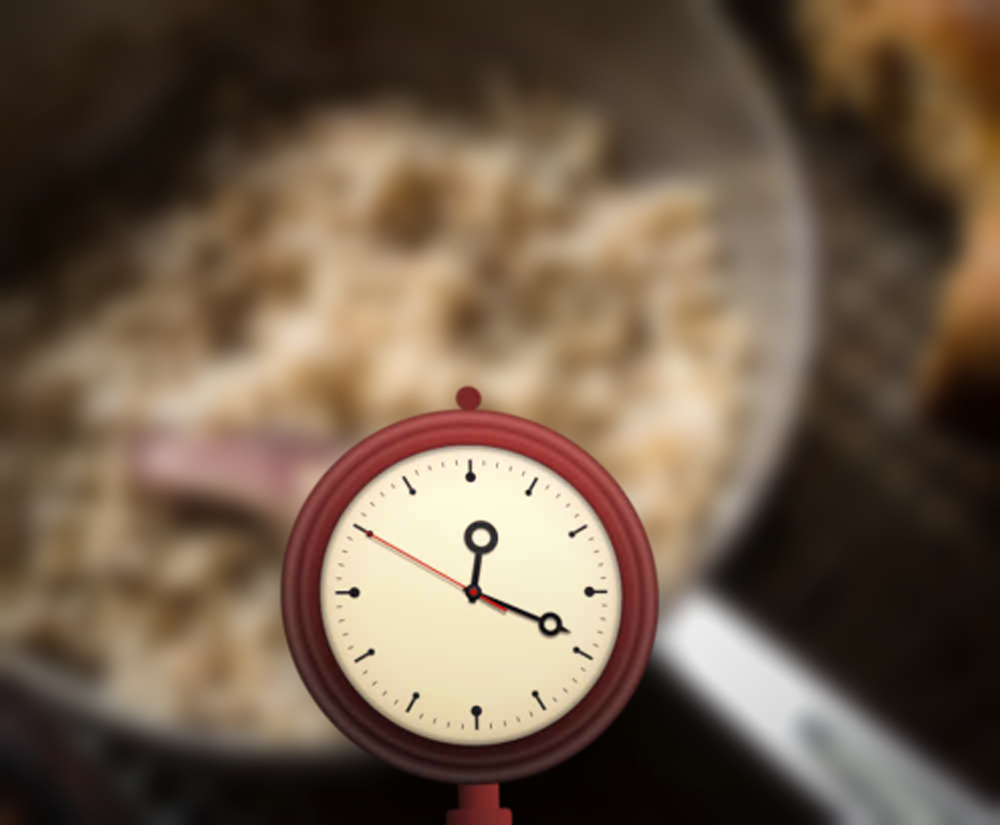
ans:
**12:18:50**
